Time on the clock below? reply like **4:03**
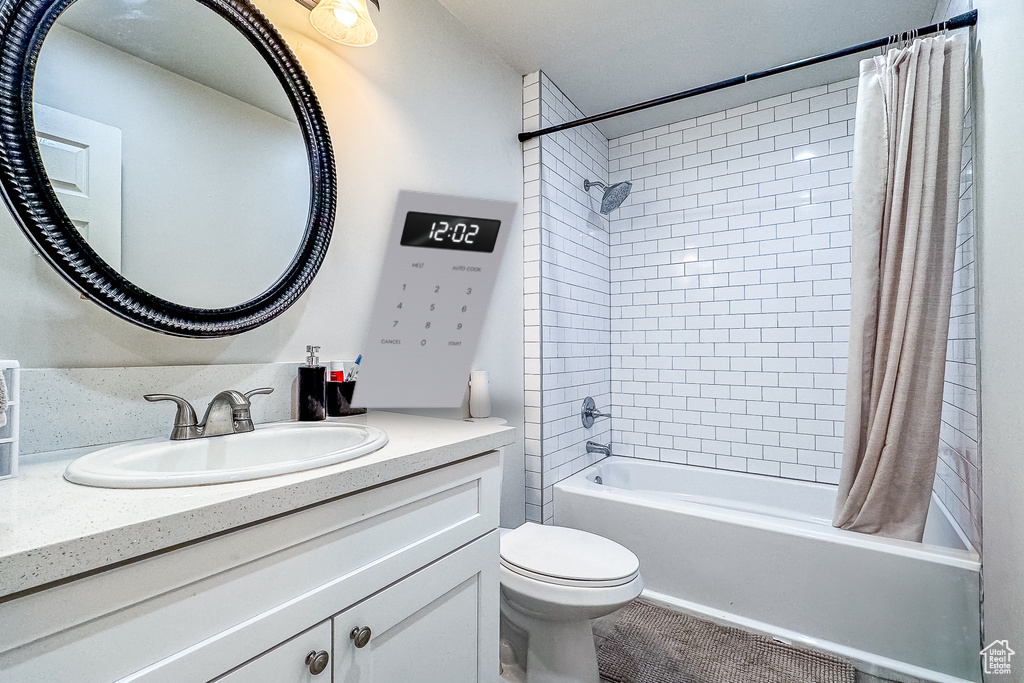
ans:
**12:02**
